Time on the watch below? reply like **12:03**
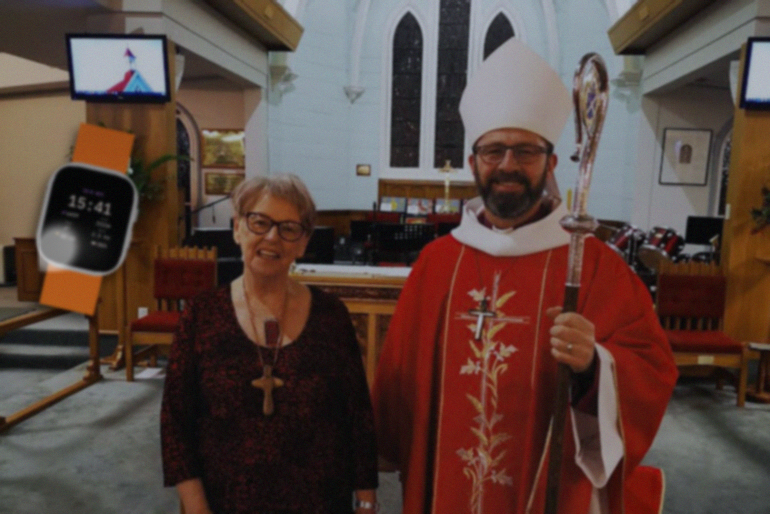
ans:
**15:41**
